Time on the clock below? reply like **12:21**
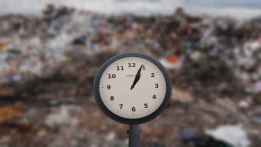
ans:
**1:04**
